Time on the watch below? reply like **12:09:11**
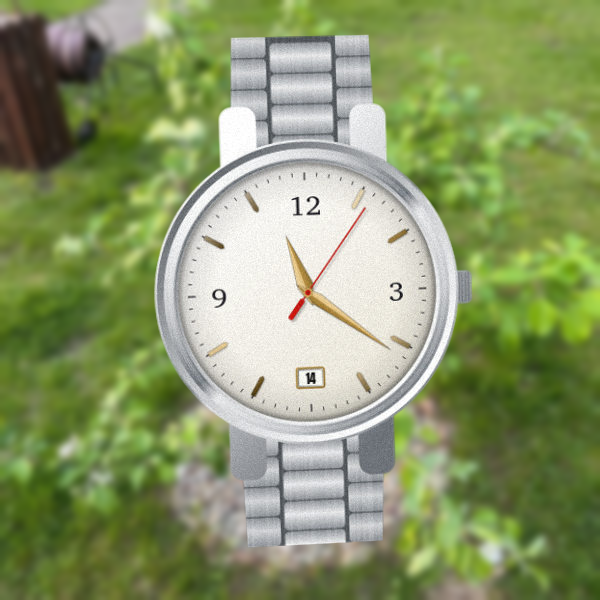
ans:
**11:21:06**
